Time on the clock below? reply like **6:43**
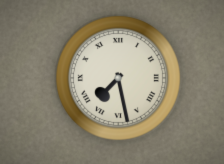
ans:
**7:28**
